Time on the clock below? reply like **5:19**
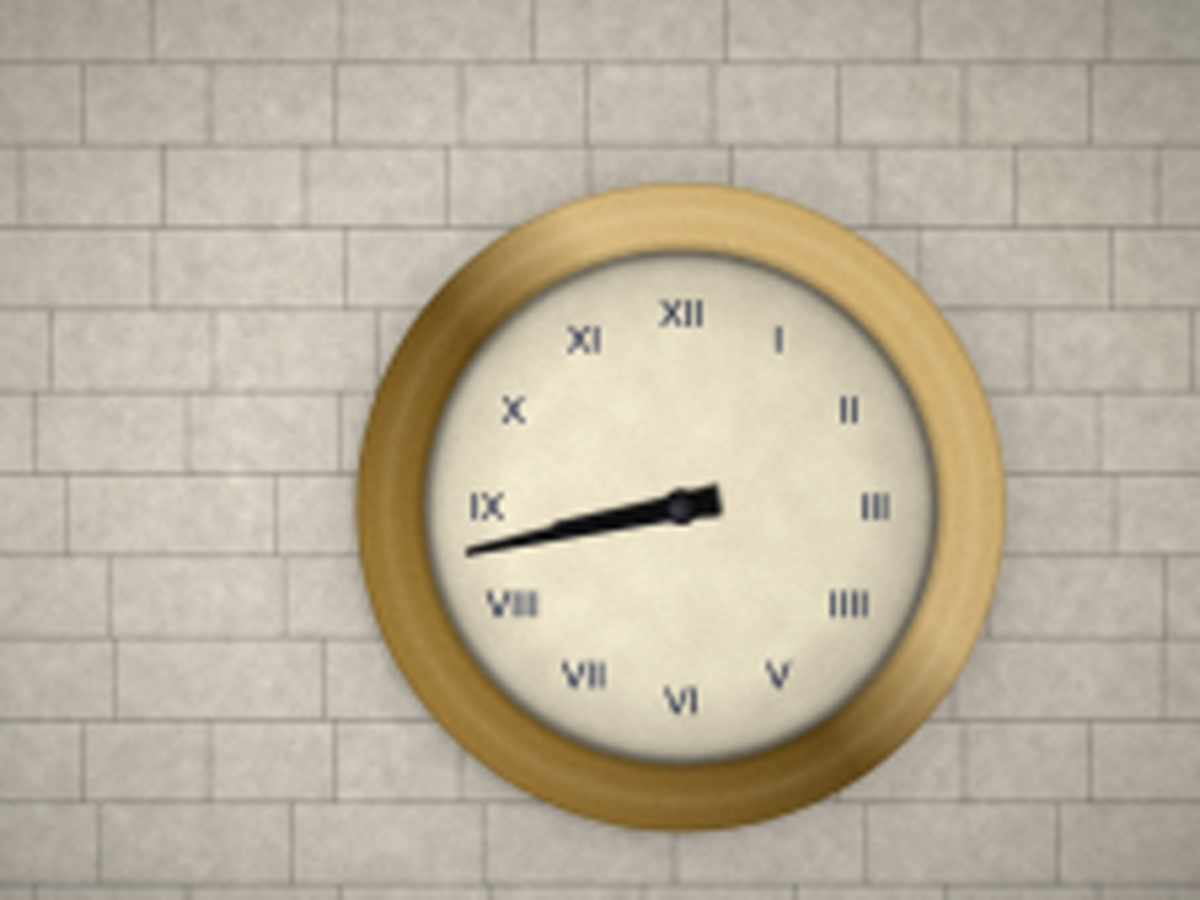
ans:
**8:43**
